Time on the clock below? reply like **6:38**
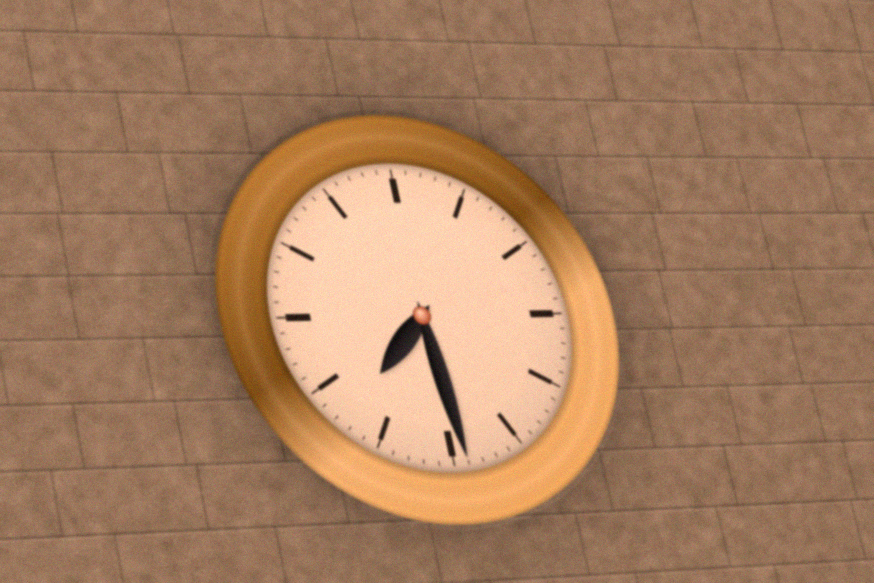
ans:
**7:29**
